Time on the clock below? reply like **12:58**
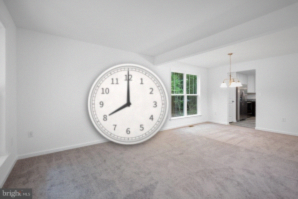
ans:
**8:00**
